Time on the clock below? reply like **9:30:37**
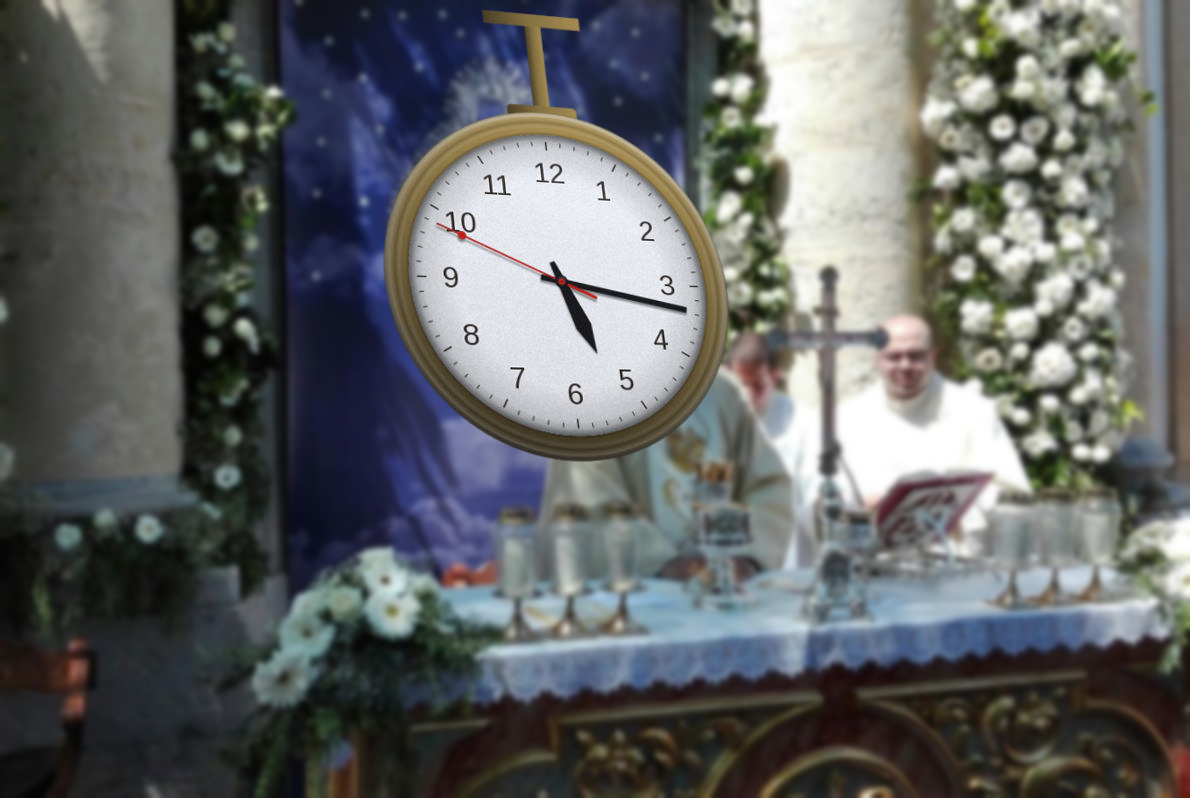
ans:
**5:16:49**
